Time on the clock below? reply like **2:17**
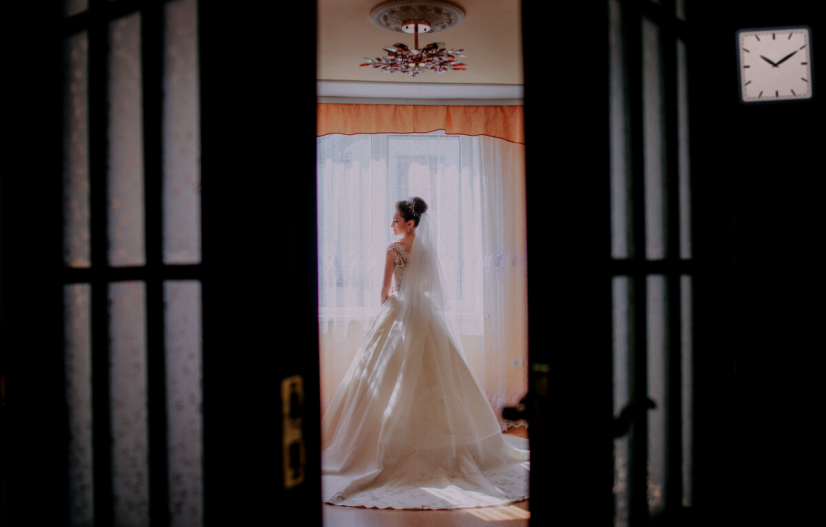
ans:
**10:10**
